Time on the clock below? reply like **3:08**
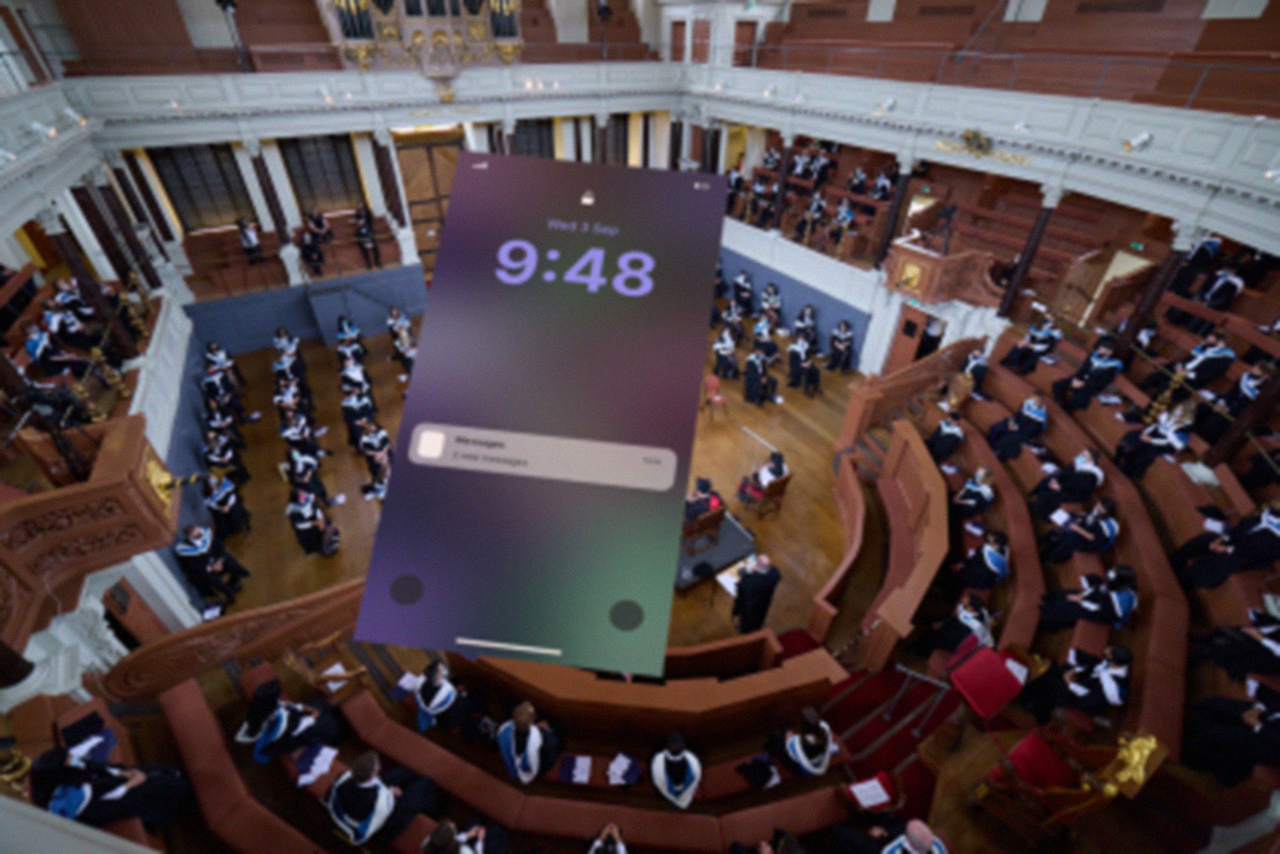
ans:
**9:48**
